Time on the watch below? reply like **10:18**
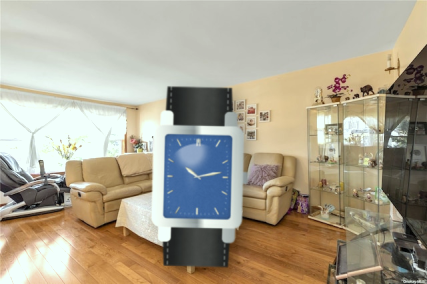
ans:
**10:13**
